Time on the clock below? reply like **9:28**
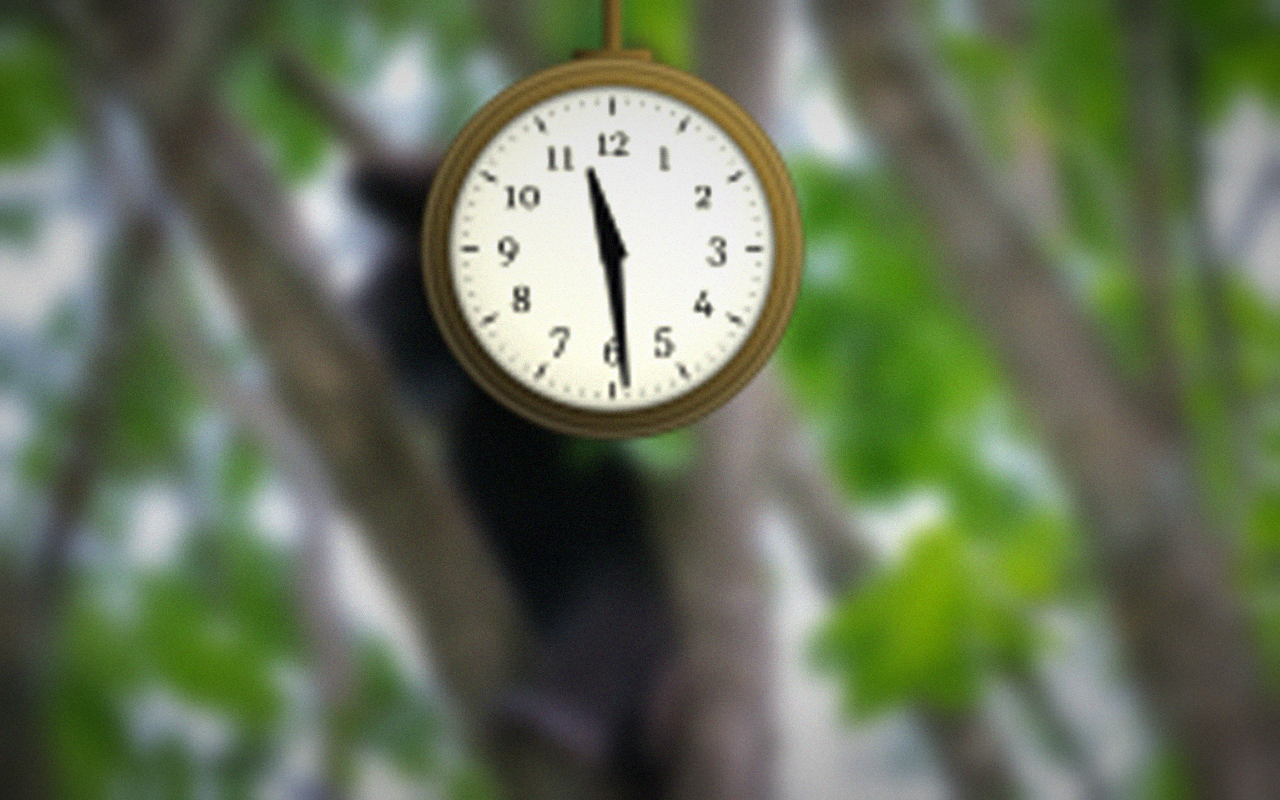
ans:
**11:29**
